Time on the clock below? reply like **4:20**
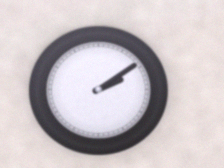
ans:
**2:09**
